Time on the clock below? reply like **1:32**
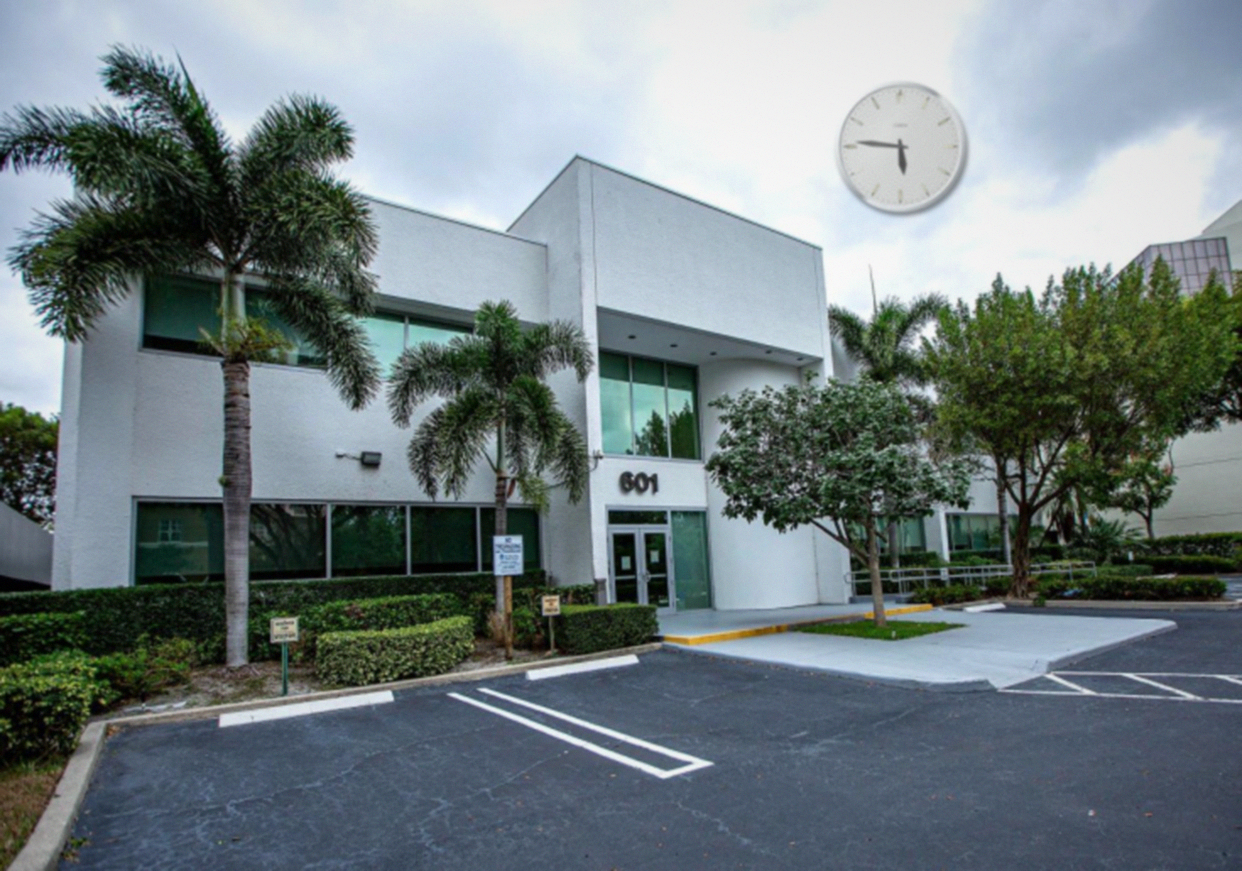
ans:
**5:46**
